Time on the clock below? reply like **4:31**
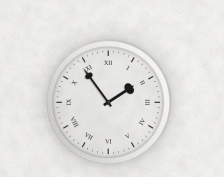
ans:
**1:54**
